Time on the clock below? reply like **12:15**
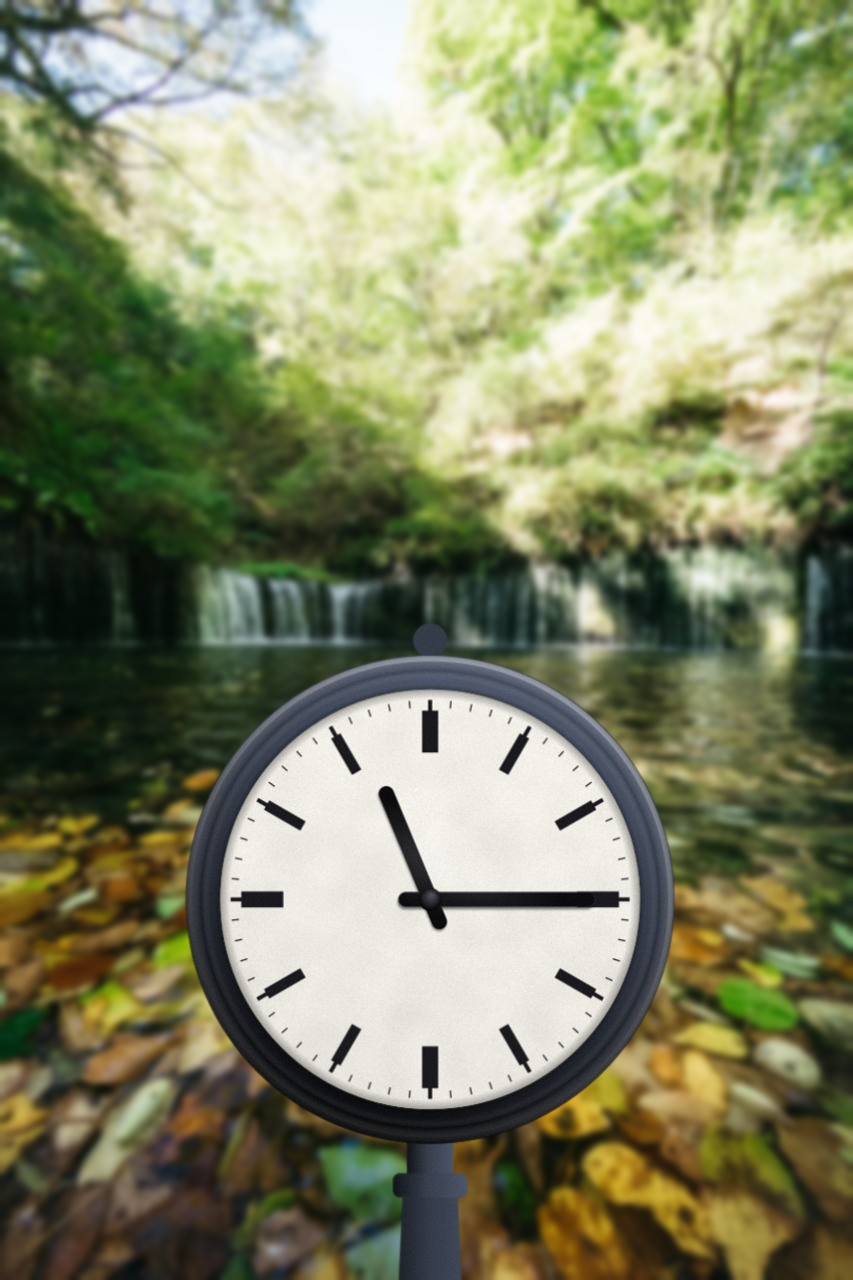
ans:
**11:15**
